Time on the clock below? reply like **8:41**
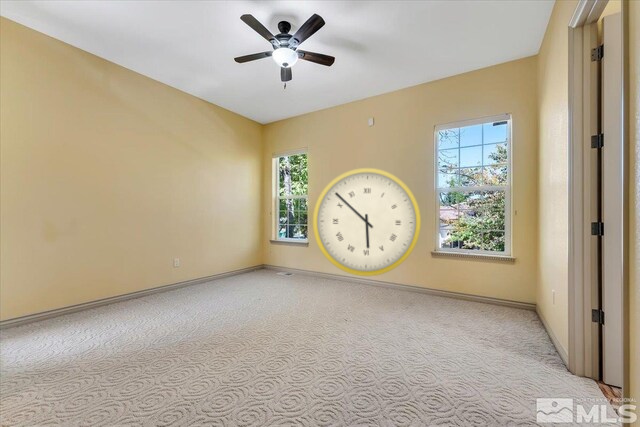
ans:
**5:52**
